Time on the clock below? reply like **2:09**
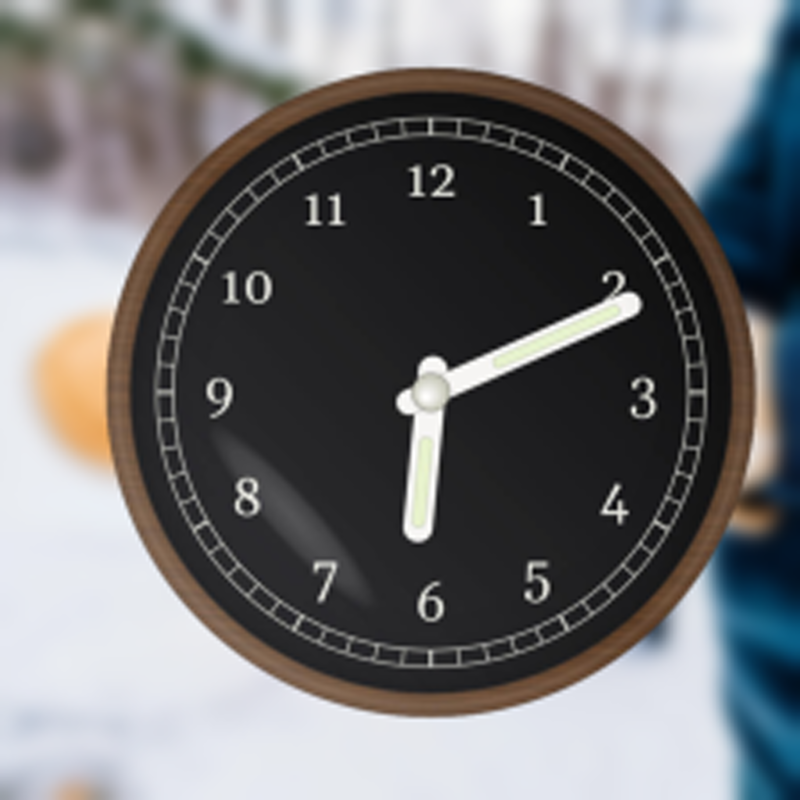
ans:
**6:11**
